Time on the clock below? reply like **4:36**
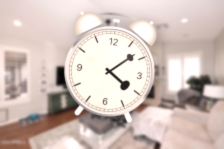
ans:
**4:08**
